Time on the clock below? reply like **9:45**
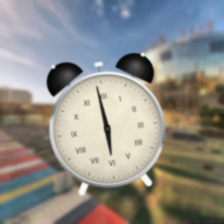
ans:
**5:59**
